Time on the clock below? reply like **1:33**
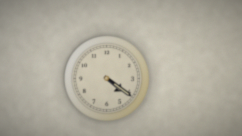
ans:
**4:21**
